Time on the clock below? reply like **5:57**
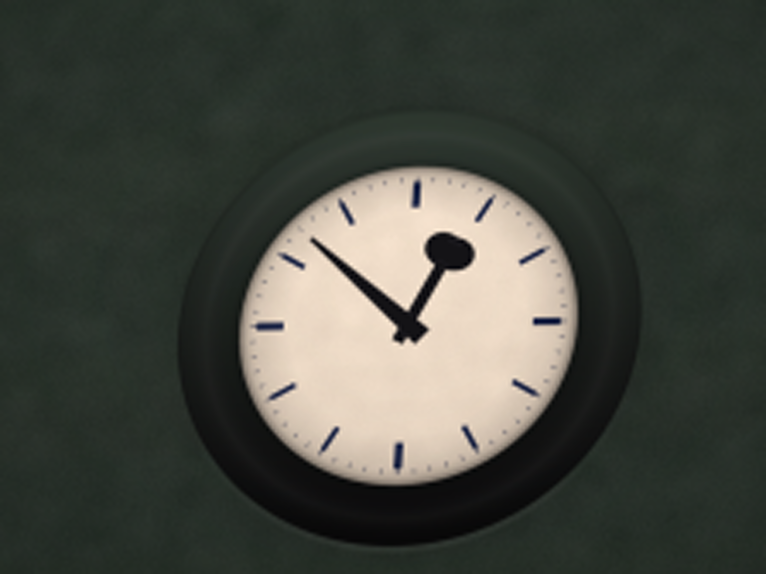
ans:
**12:52**
